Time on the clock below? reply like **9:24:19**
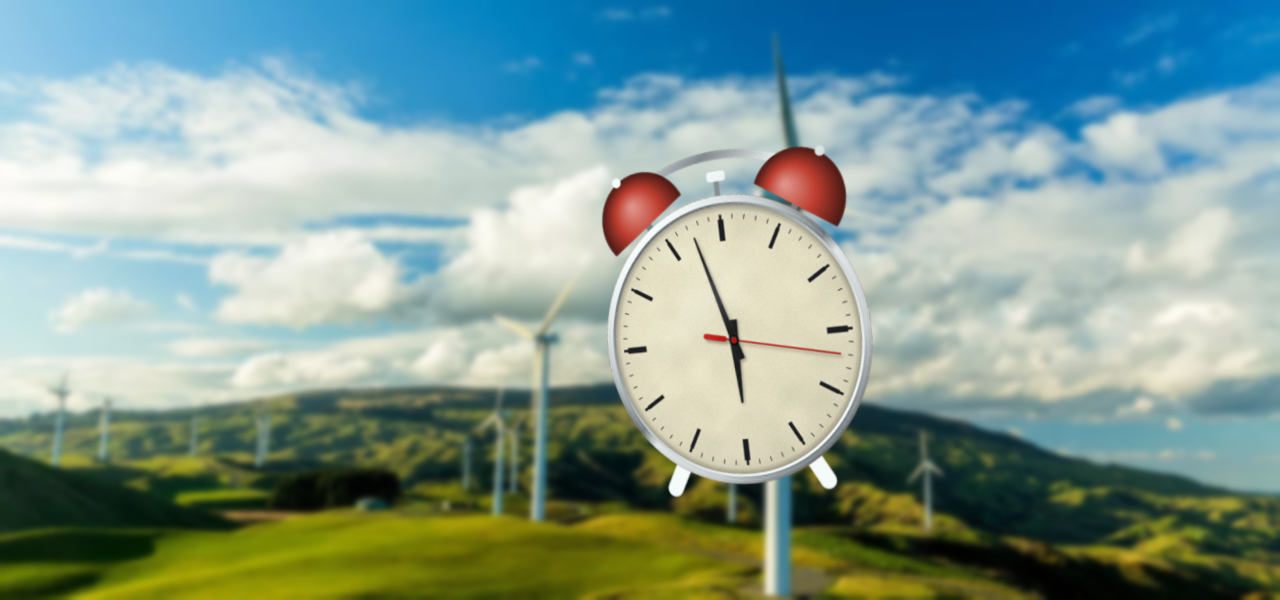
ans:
**5:57:17**
